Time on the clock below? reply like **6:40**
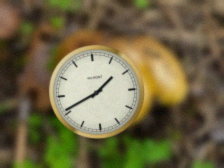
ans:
**1:41**
